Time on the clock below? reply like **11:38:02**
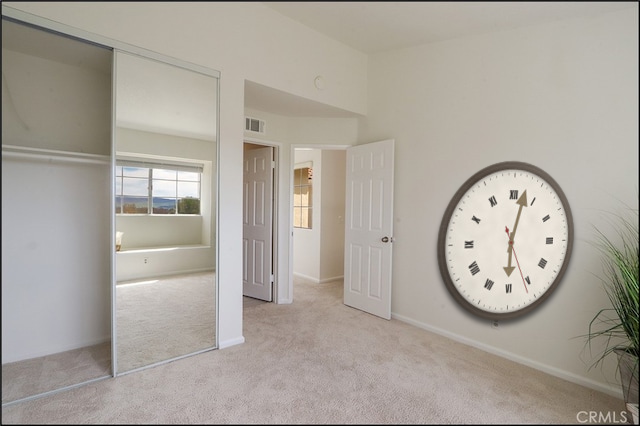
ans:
**6:02:26**
